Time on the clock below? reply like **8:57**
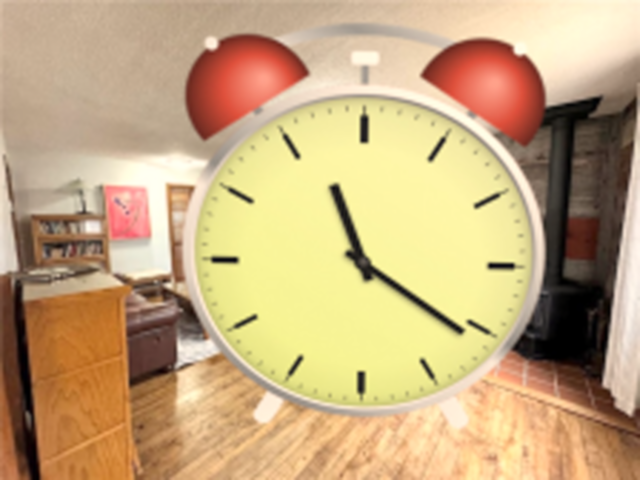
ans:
**11:21**
